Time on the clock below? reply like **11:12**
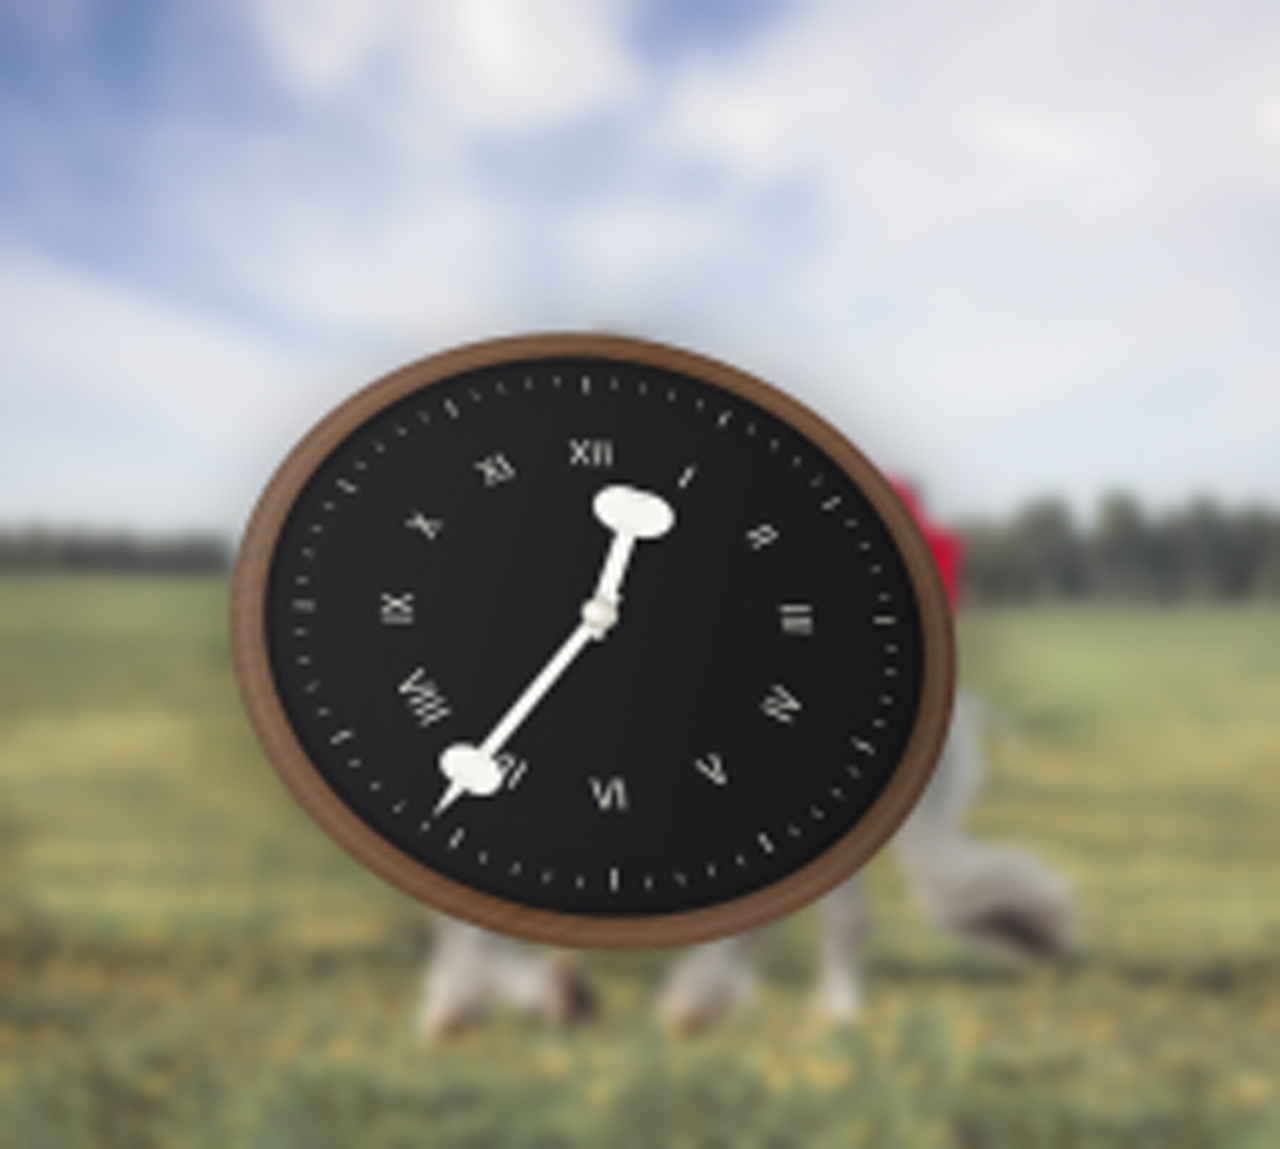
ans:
**12:36**
